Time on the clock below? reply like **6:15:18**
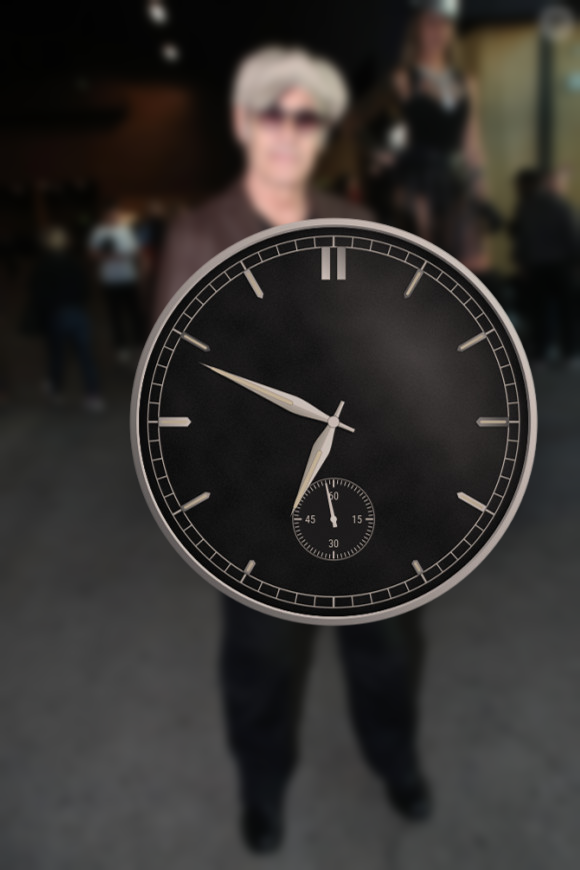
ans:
**6:48:58**
